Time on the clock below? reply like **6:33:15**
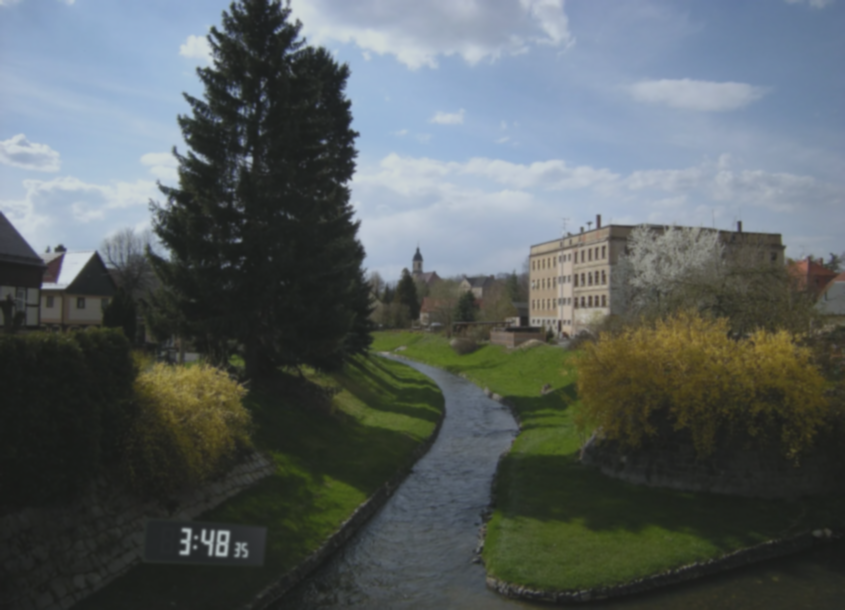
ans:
**3:48:35**
